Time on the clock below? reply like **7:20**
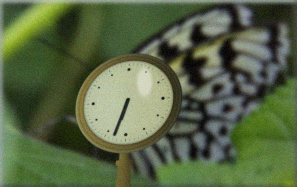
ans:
**6:33**
